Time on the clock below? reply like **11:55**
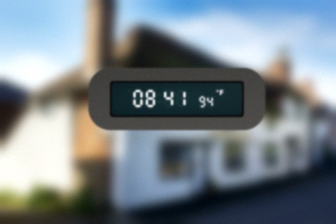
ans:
**8:41**
